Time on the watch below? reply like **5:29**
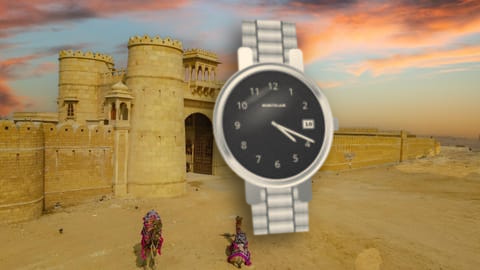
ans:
**4:19**
